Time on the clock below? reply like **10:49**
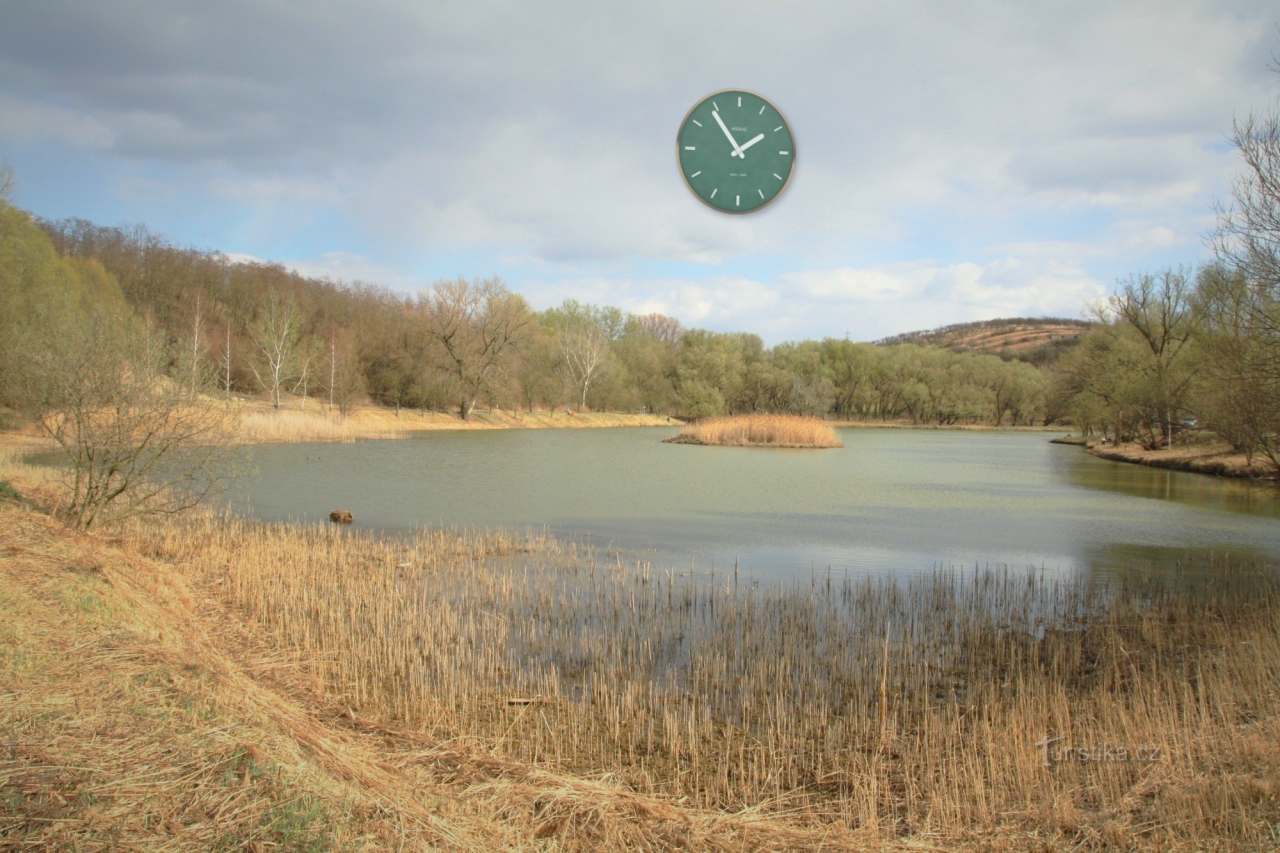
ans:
**1:54**
